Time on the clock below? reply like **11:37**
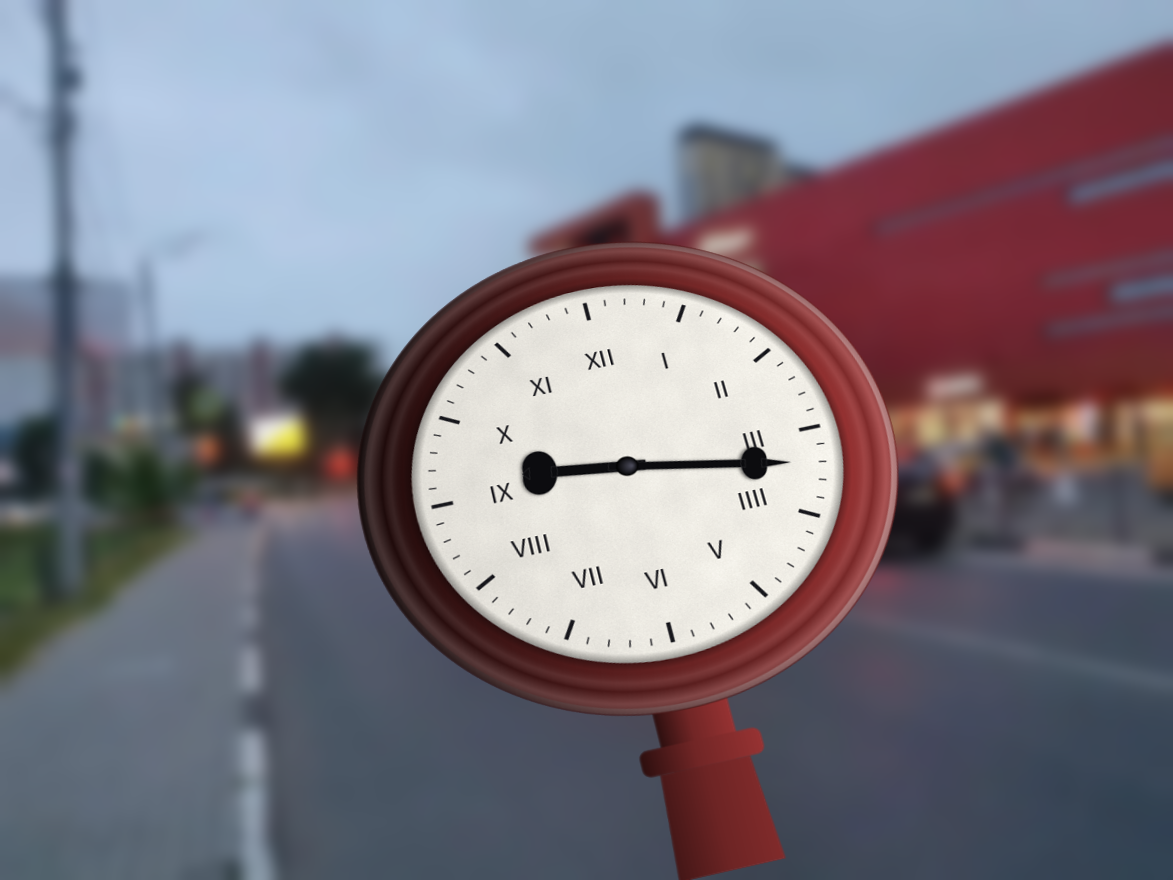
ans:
**9:17**
